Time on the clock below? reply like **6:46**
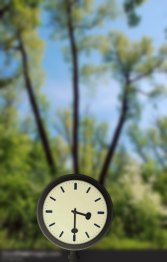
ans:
**3:30**
